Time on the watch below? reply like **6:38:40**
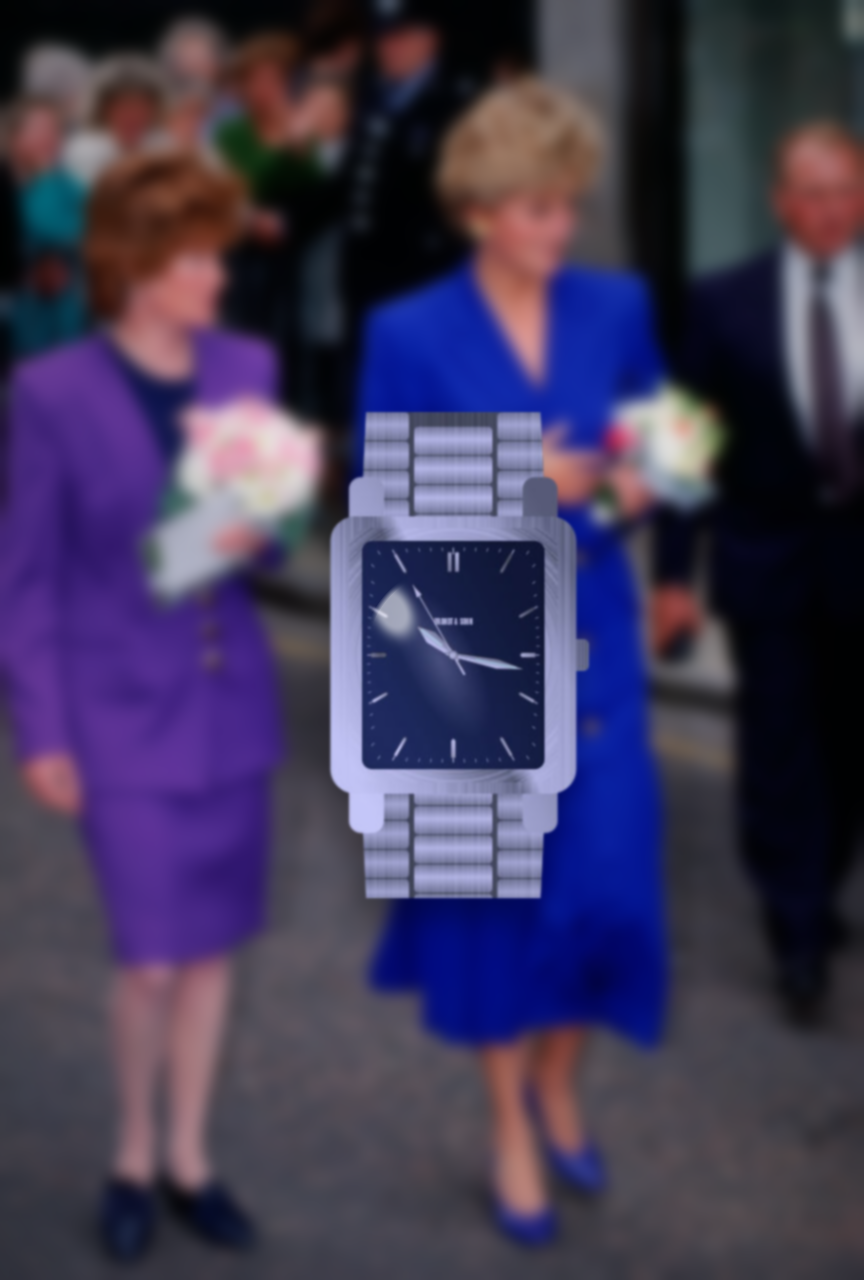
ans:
**10:16:55**
